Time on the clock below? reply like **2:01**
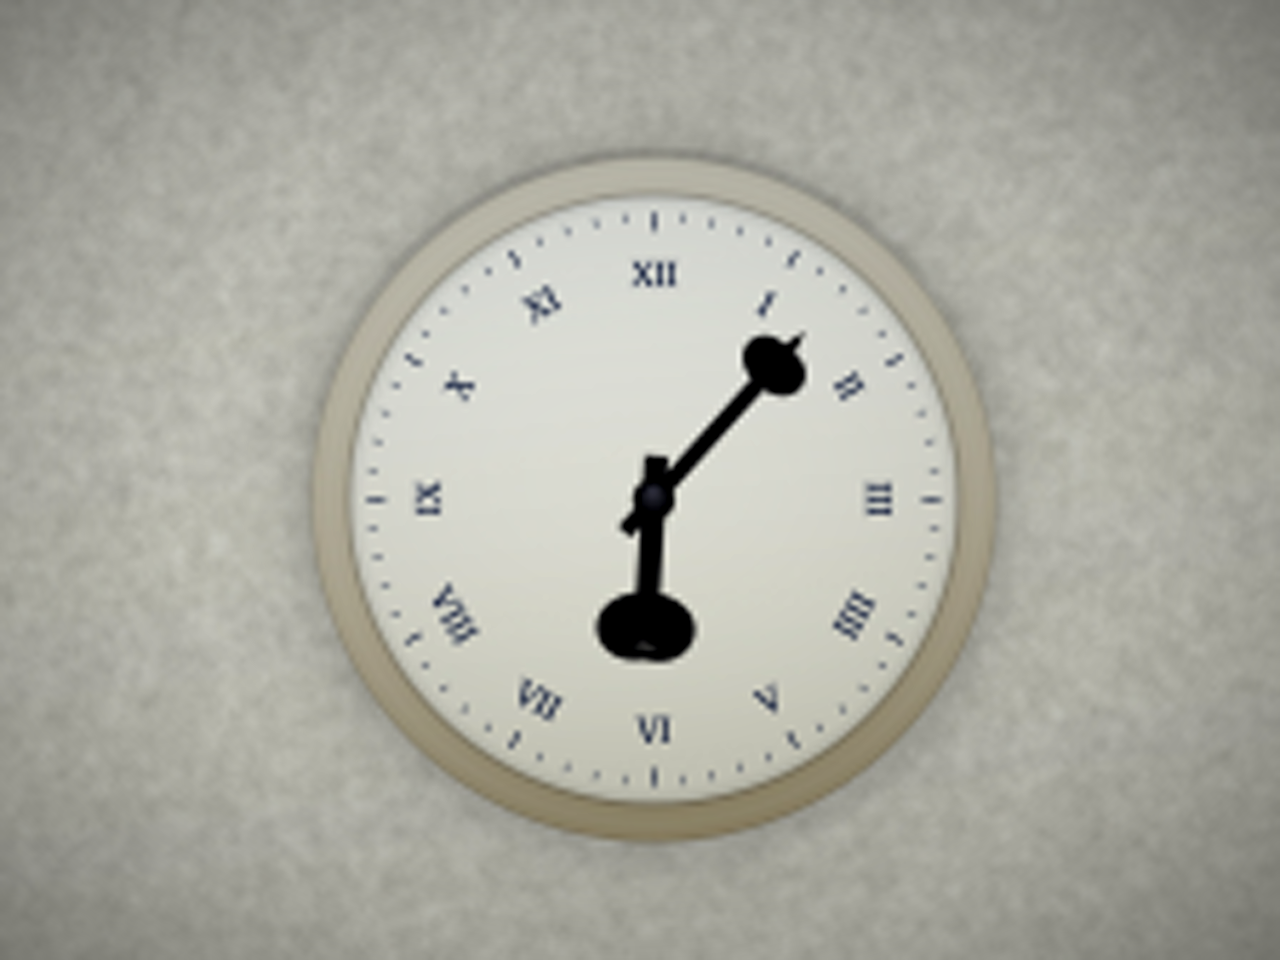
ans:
**6:07**
